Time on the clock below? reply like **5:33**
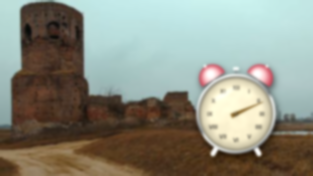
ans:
**2:11**
